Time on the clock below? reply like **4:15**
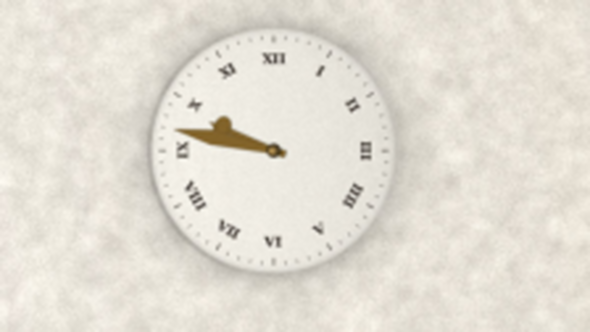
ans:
**9:47**
